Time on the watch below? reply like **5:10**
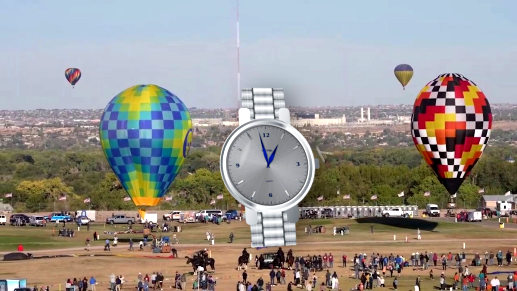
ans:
**12:58**
